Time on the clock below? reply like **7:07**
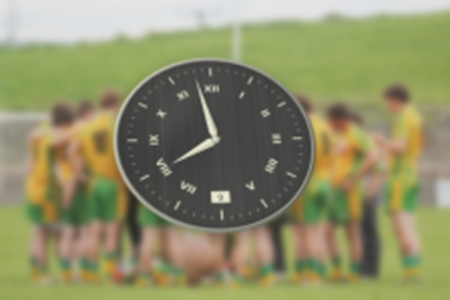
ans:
**7:58**
